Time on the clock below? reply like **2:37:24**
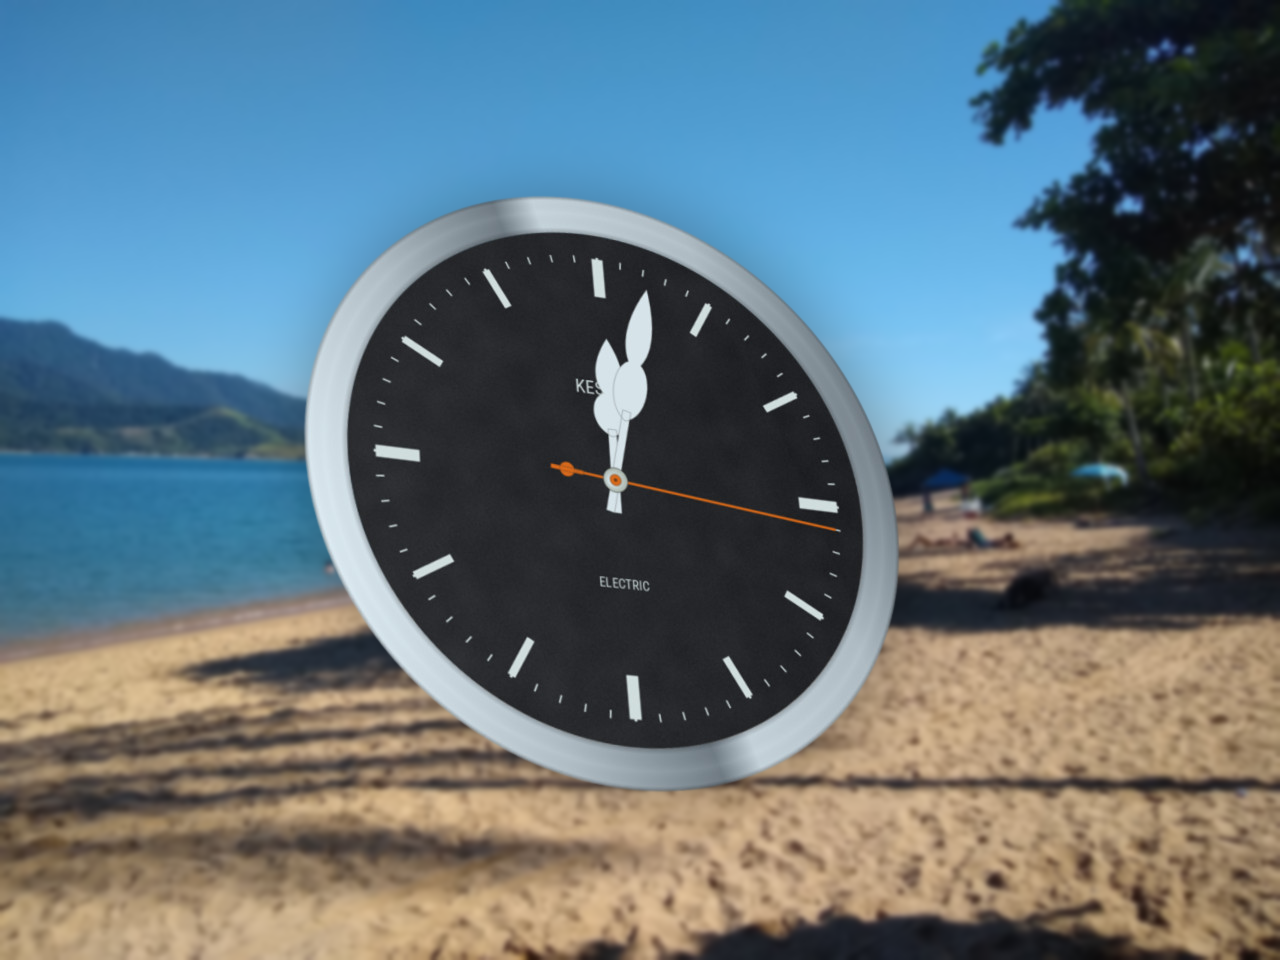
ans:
**12:02:16**
